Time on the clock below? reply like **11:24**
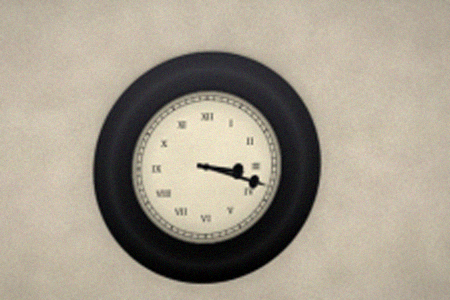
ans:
**3:18**
